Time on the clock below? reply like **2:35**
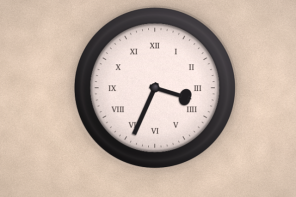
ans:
**3:34**
